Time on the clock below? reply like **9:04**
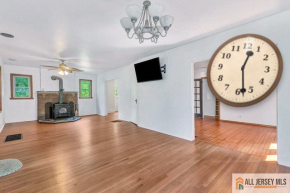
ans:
**12:28**
